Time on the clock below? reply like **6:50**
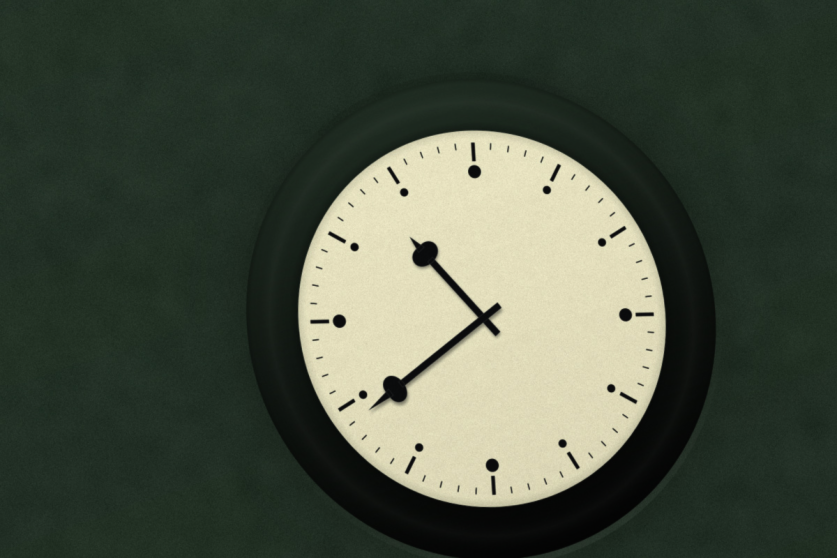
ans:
**10:39**
